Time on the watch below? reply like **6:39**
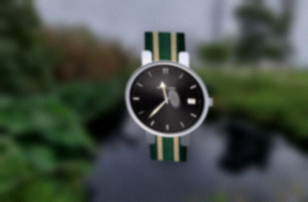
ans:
**11:37**
